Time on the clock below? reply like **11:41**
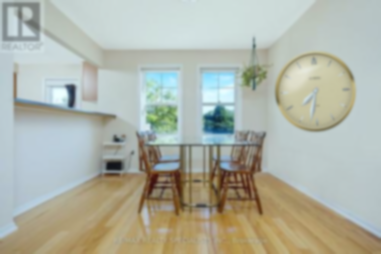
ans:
**7:32**
